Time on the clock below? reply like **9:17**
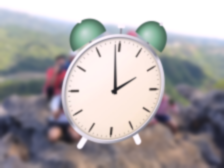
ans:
**1:59**
